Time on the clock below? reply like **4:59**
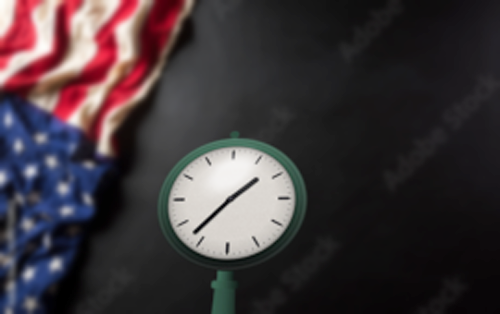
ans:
**1:37**
